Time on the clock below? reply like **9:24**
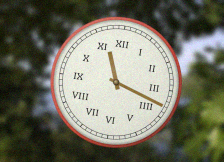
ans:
**11:18**
